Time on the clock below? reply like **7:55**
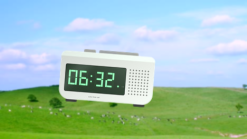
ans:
**6:32**
